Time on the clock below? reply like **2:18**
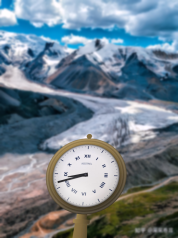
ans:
**8:42**
